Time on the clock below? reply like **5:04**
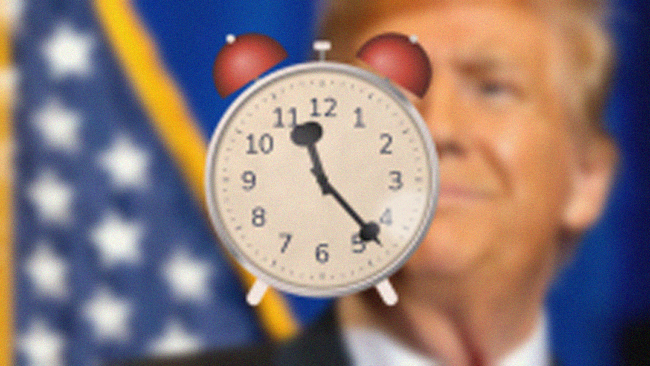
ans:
**11:23**
